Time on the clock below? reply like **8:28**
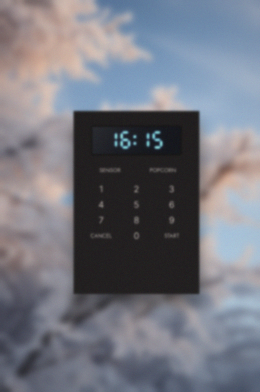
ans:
**16:15**
